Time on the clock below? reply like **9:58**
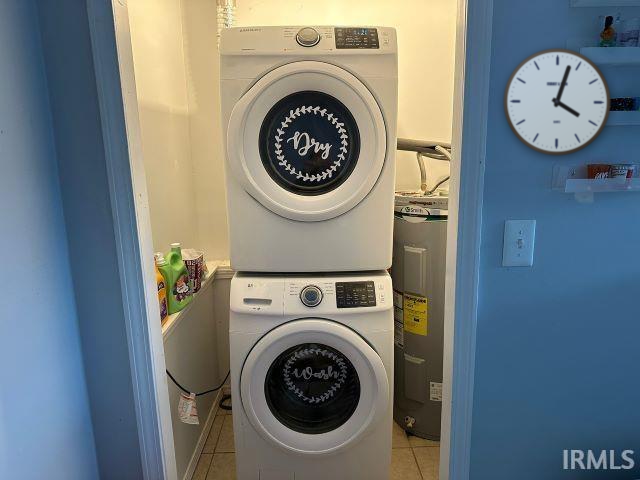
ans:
**4:03**
